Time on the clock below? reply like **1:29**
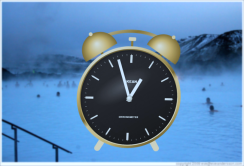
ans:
**12:57**
